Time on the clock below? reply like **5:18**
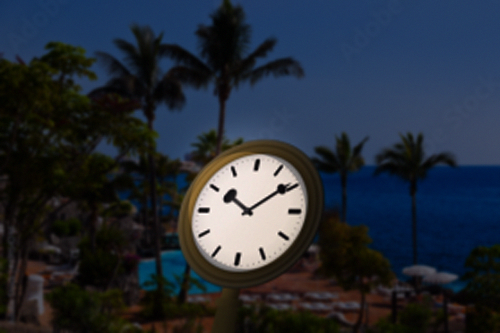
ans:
**10:09**
